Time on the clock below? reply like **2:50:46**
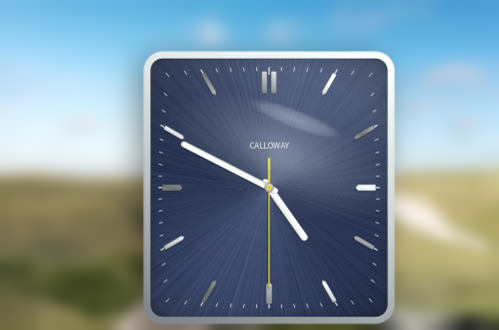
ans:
**4:49:30**
